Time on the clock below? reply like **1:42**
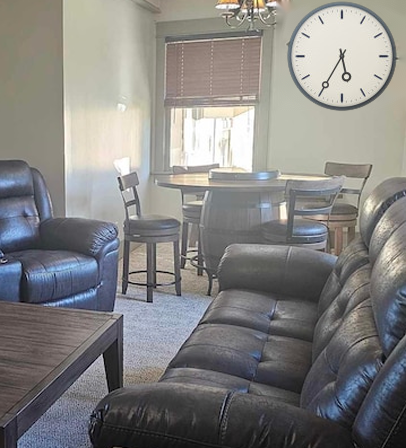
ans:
**5:35**
